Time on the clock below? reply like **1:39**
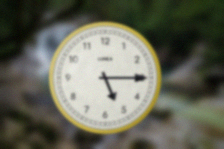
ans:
**5:15**
